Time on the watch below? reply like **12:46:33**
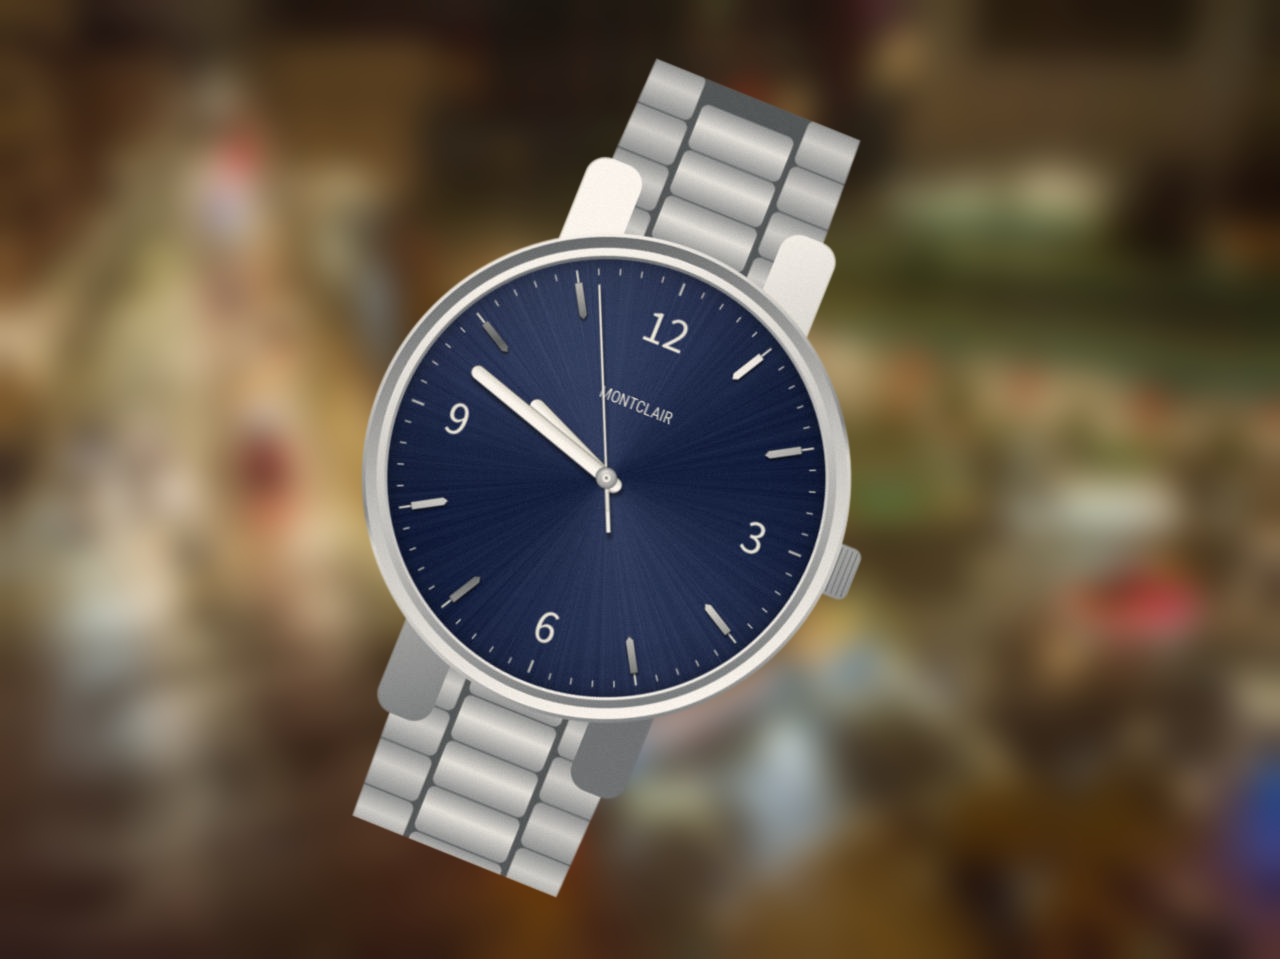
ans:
**9:47:56**
